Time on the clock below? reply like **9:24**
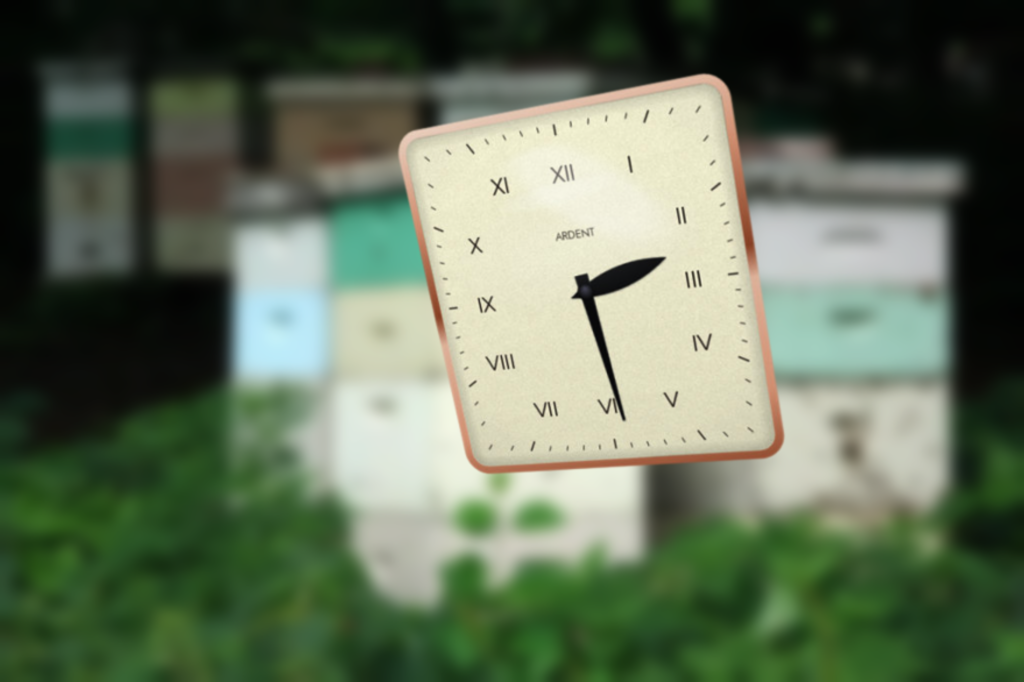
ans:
**2:29**
